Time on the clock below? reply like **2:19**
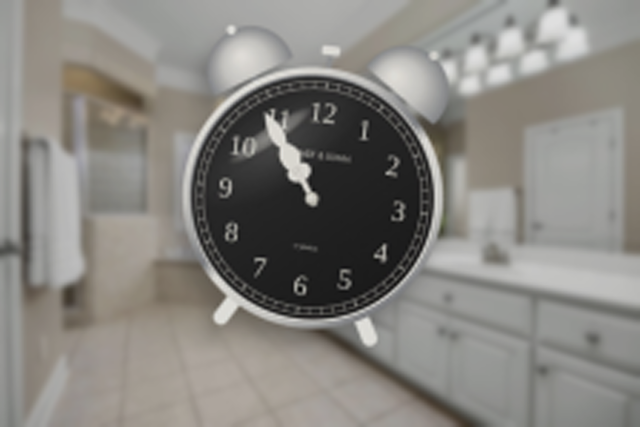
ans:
**10:54**
